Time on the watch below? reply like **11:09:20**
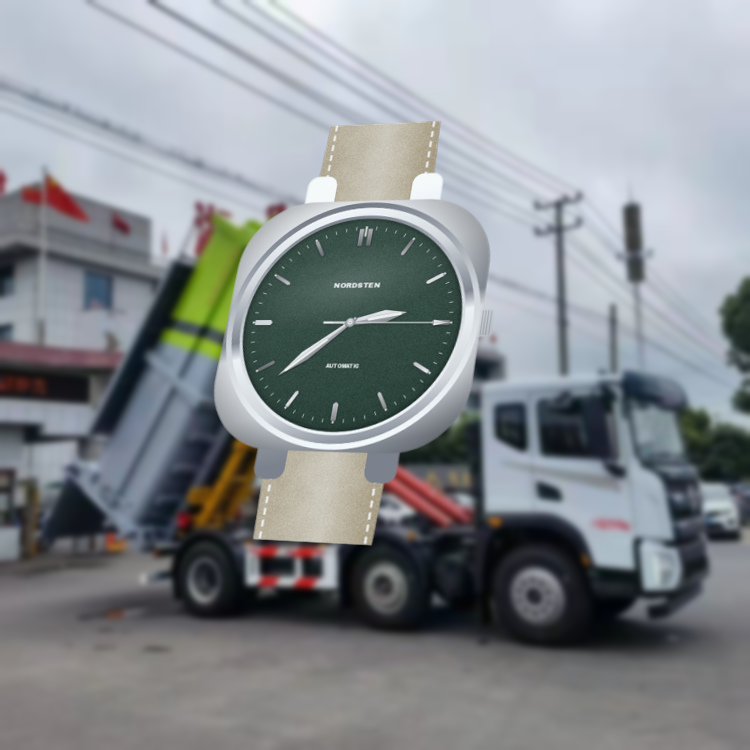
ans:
**2:38:15**
